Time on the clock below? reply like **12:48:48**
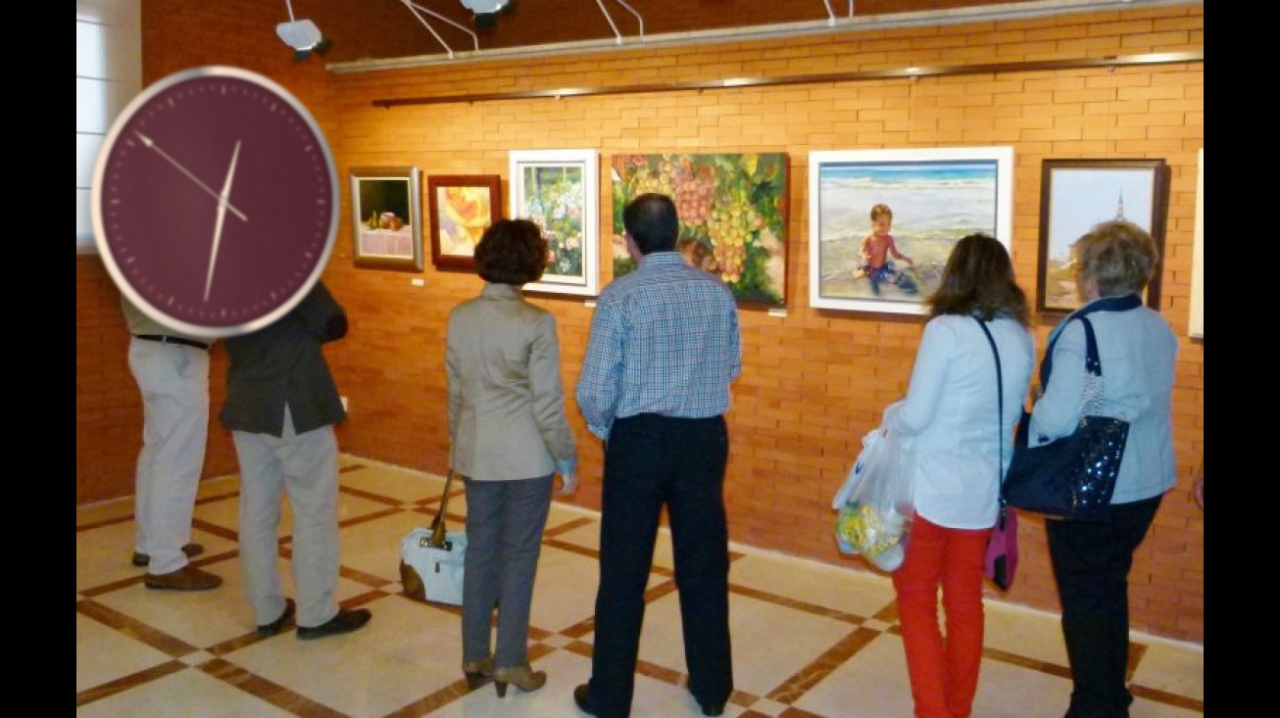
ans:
**12:31:51**
